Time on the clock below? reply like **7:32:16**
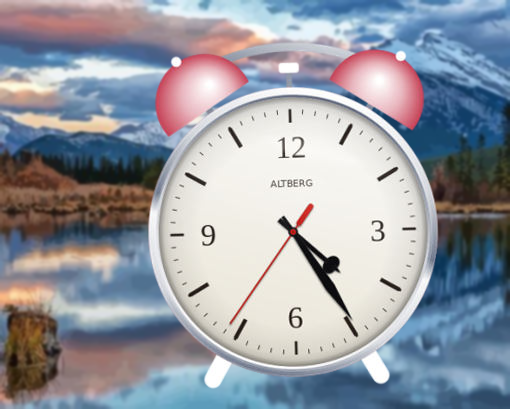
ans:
**4:24:36**
